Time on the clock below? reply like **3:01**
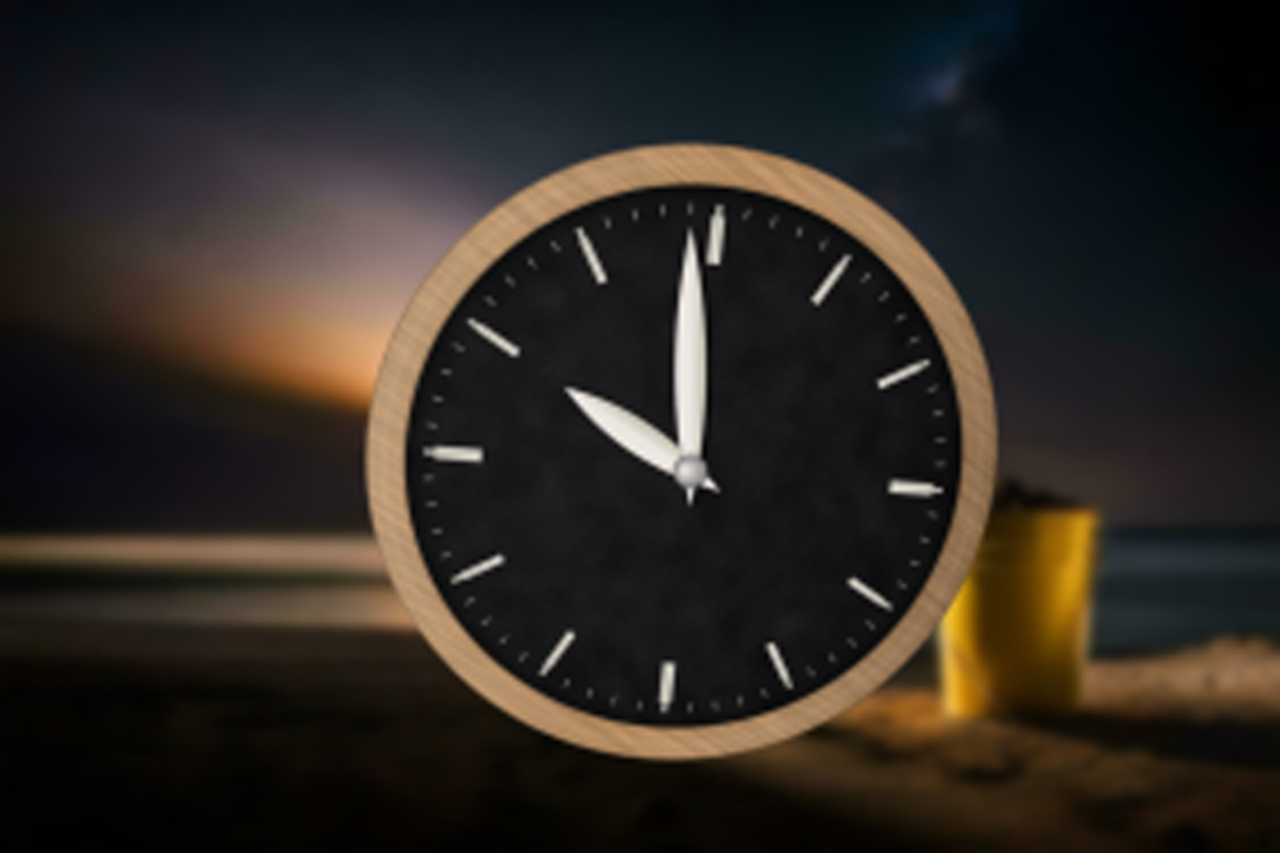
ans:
**9:59**
